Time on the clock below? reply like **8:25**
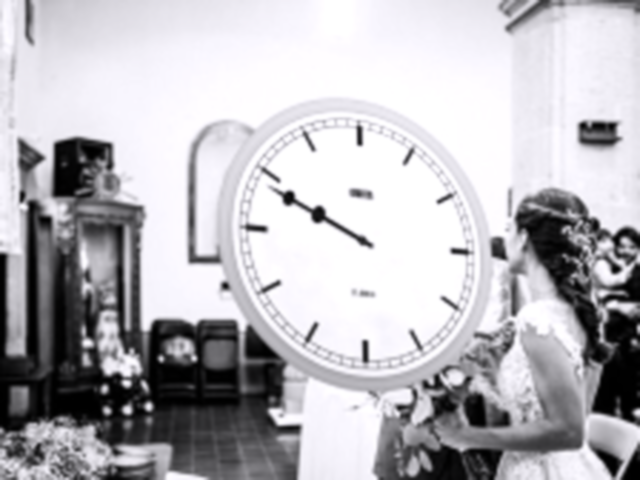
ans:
**9:49**
